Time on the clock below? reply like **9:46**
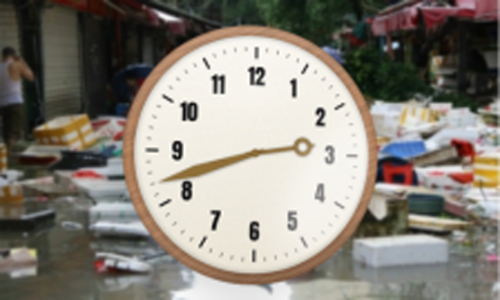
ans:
**2:42**
